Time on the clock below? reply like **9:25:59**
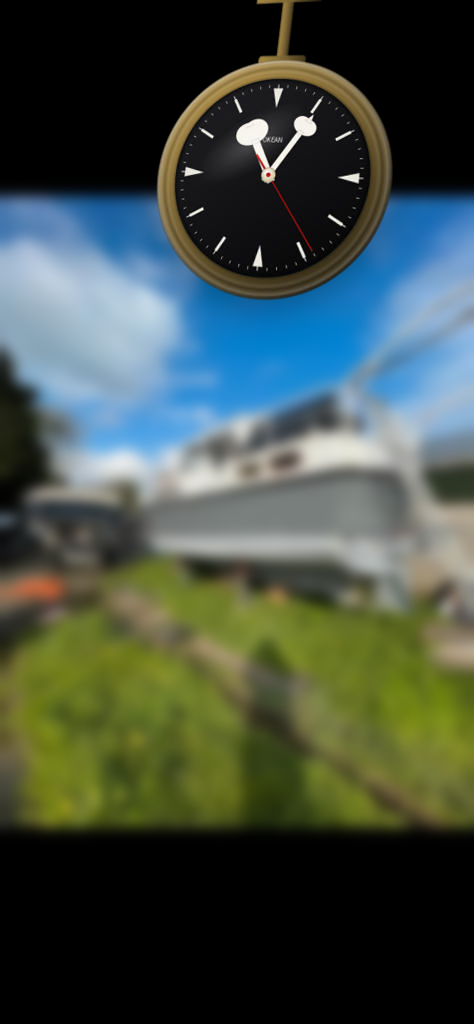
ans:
**11:05:24**
